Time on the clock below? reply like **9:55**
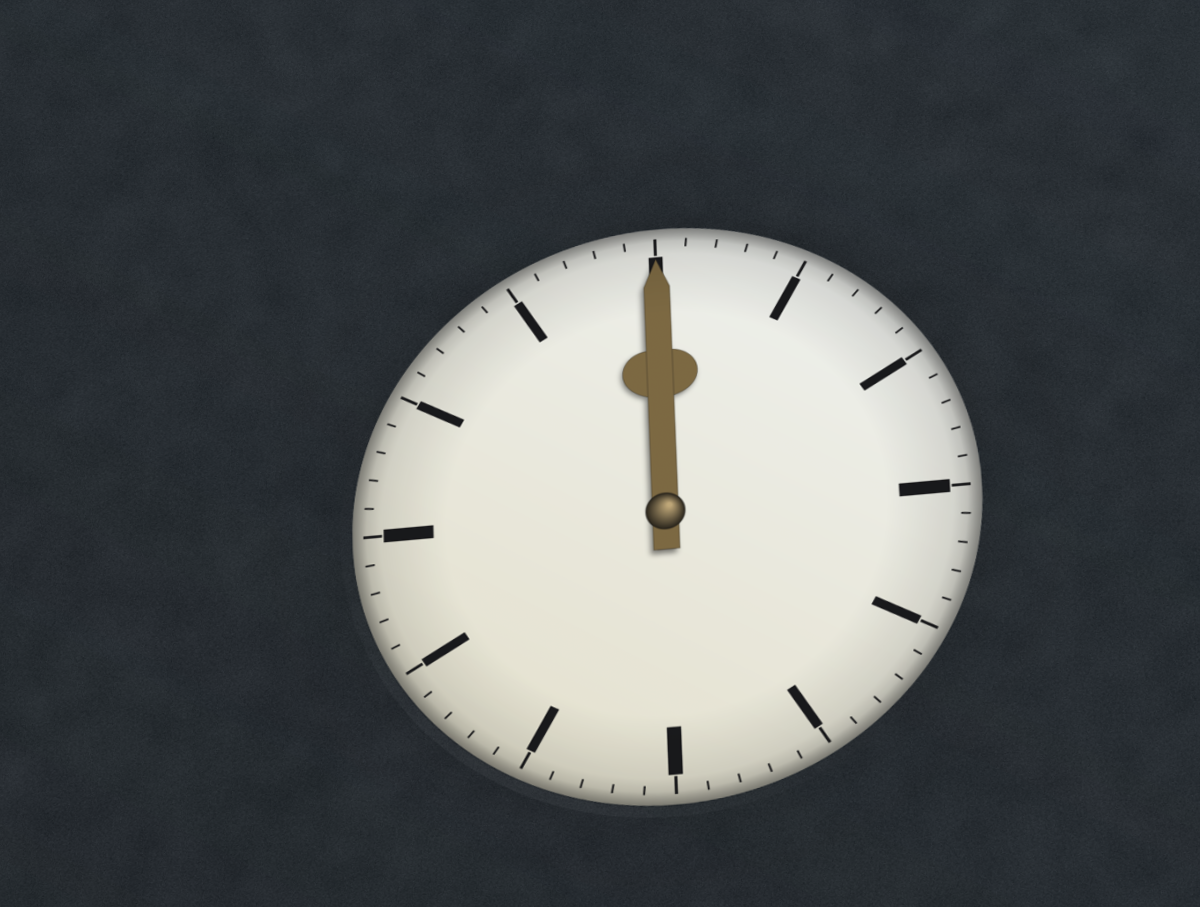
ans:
**12:00**
